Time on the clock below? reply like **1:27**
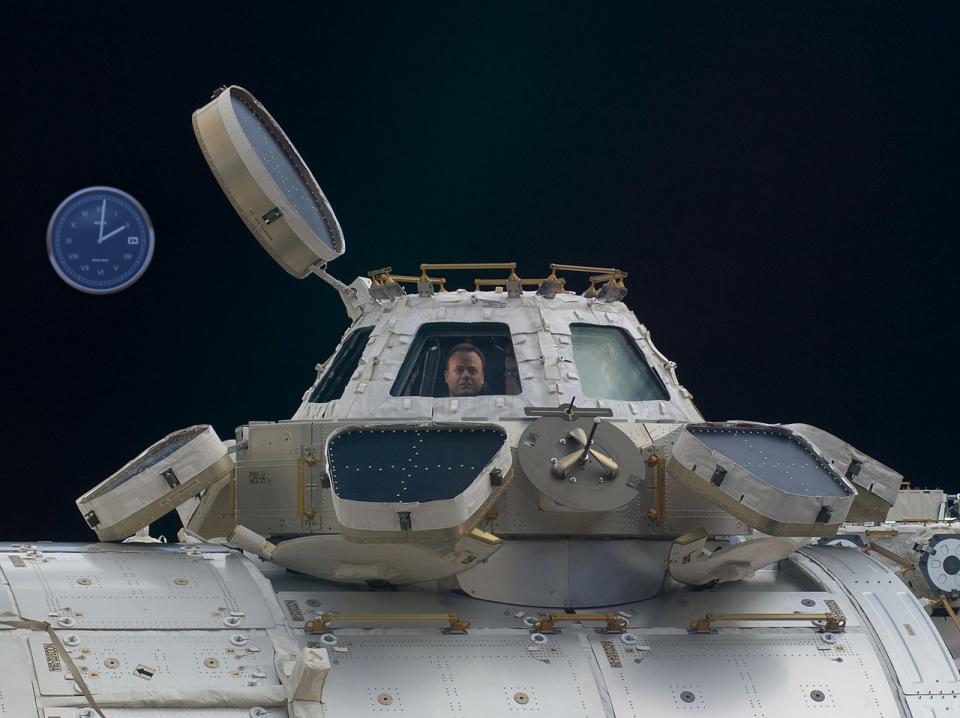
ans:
**2:01**
